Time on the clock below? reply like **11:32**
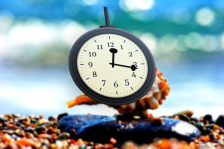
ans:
**12:17**
